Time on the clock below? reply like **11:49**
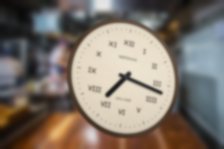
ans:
**7:17**
